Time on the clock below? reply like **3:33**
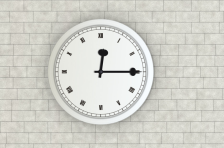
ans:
**12:15**
